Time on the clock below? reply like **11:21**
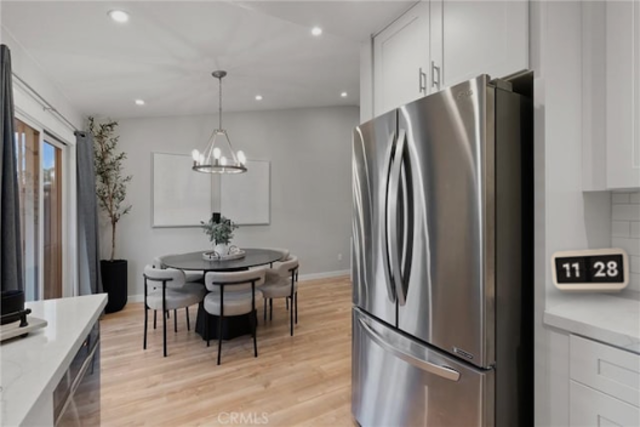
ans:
**11:28**
